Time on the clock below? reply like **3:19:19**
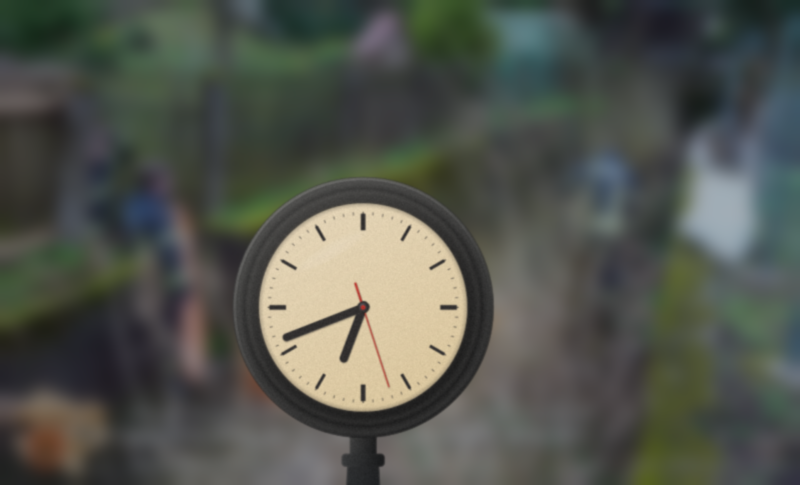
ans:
**6:41:27**
